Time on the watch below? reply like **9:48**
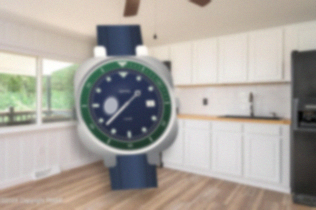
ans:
**1:38**
